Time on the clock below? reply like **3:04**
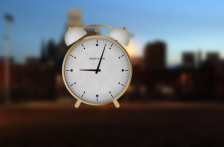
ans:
**9:03**
